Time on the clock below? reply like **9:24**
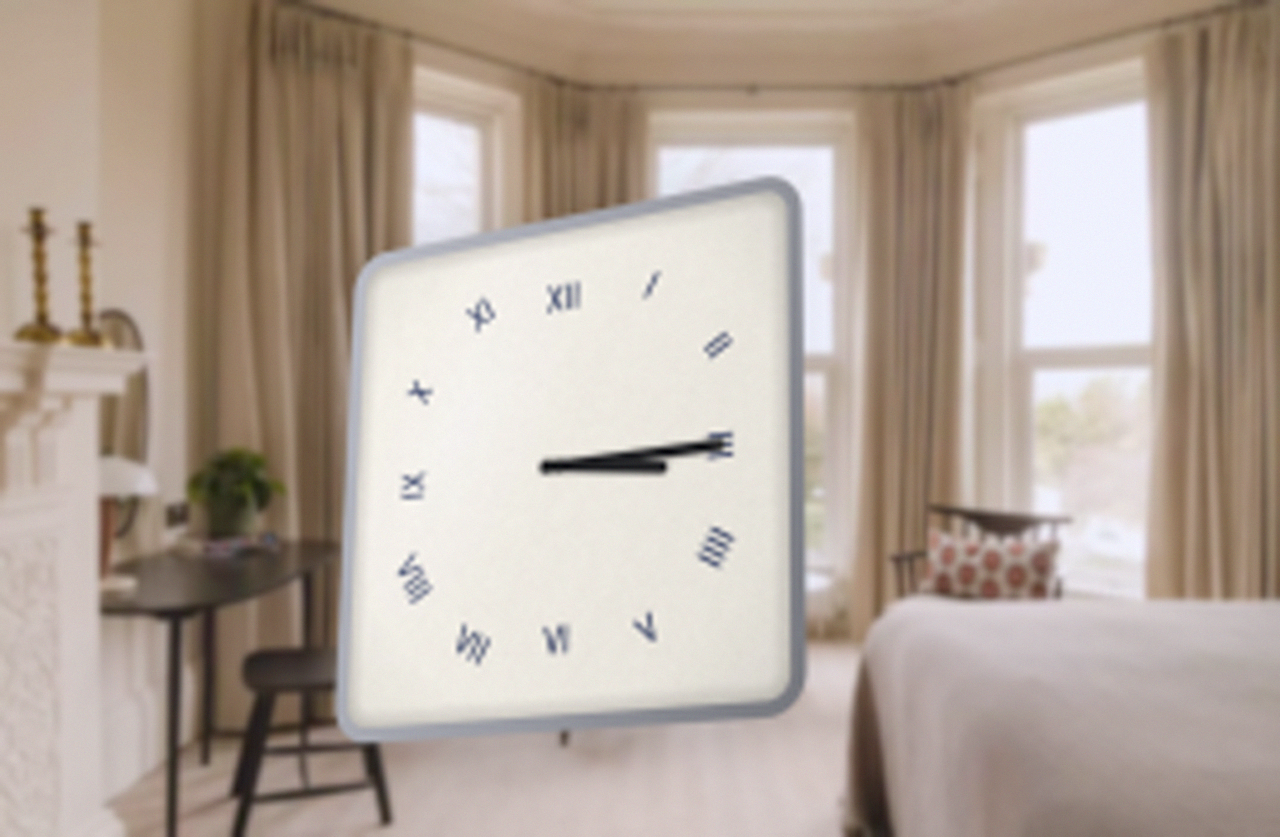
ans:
**3:15**
